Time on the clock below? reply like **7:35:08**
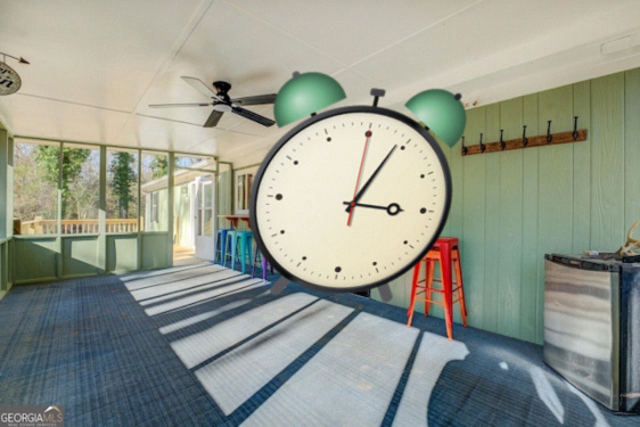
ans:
**3:04:00**
